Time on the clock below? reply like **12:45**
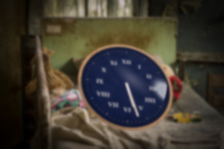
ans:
**5:27**
